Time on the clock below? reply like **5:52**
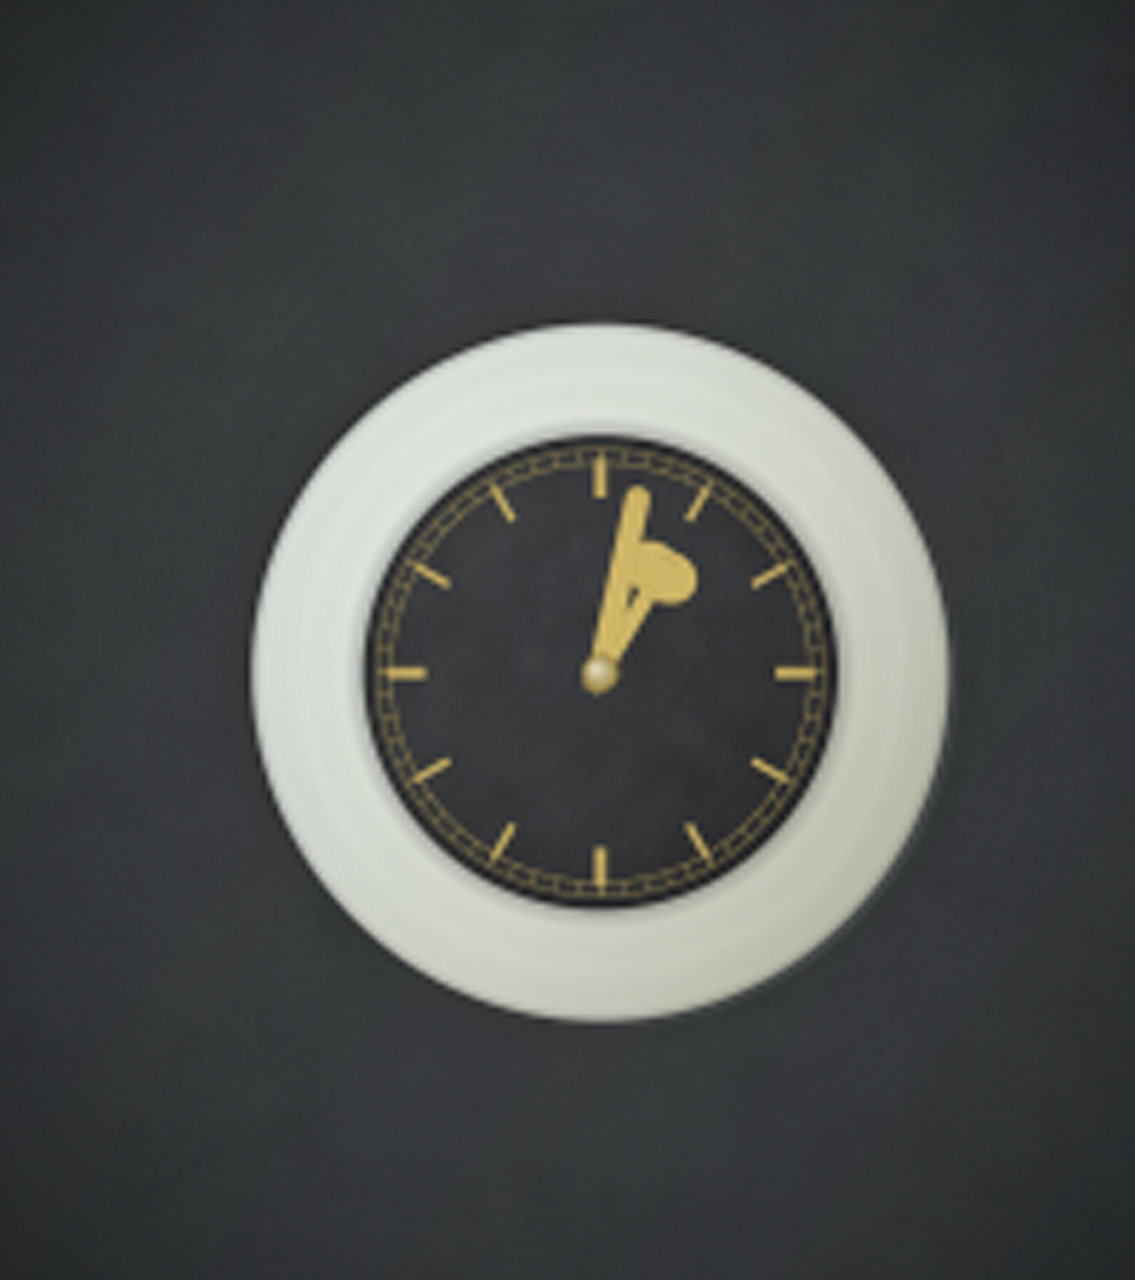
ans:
**1:02**
